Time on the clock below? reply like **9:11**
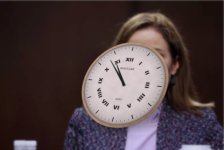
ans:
**10:53**
